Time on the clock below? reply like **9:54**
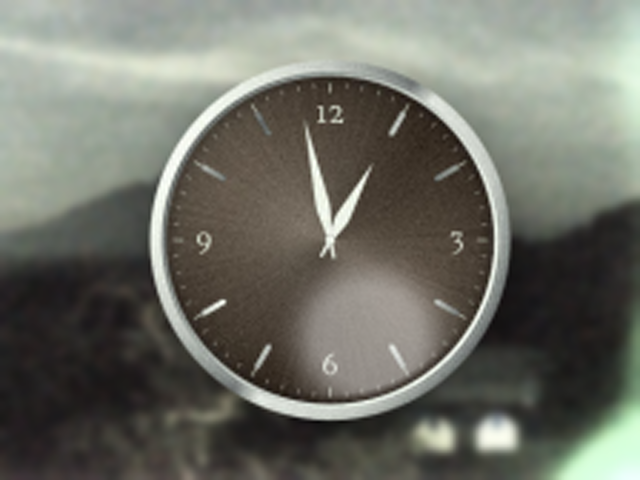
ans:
**12:58**
